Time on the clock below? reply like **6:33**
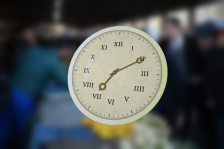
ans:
**7:10**
